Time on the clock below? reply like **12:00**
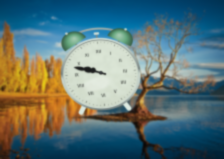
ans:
**9:48**
